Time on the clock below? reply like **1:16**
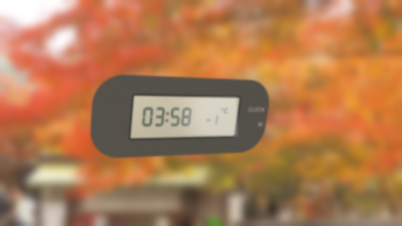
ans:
**3:58**
